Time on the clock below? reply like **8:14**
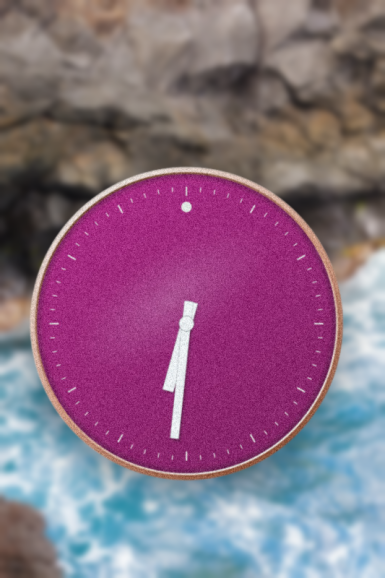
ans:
**6:31**
